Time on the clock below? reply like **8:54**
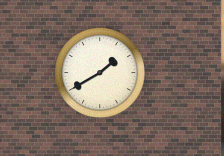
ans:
**1:40**
